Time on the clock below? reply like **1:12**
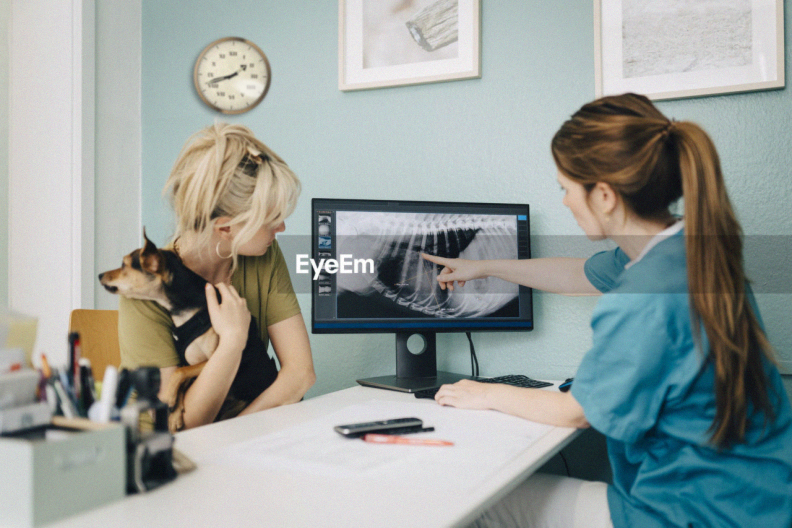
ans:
**1:42**
